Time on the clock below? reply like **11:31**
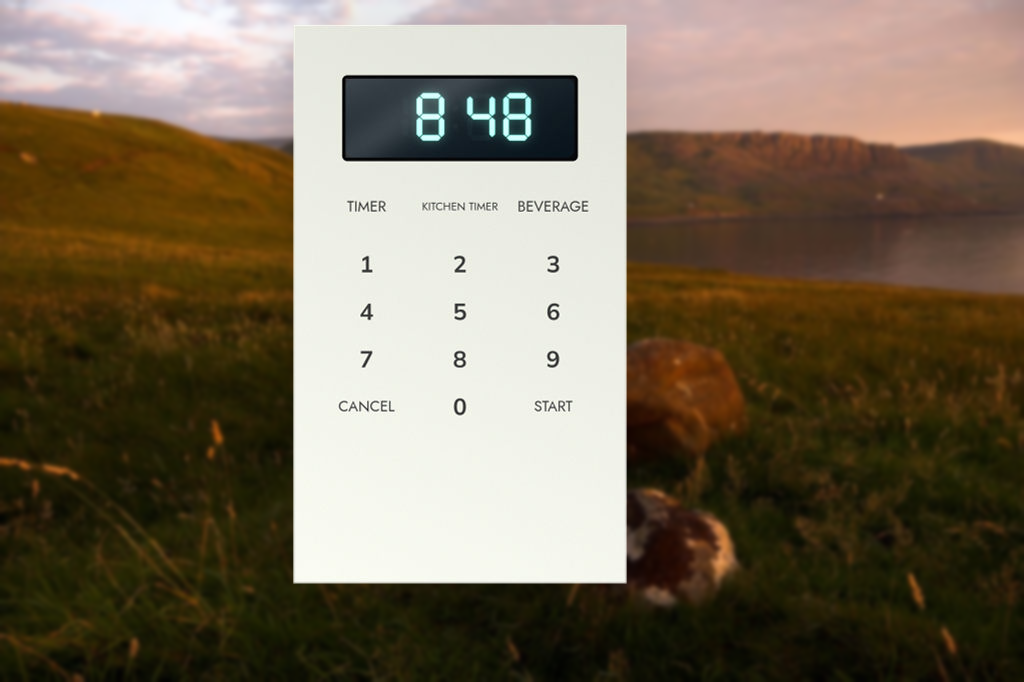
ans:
**8:48**
